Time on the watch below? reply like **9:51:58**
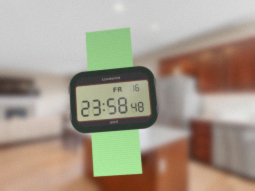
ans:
**23:58:48**
